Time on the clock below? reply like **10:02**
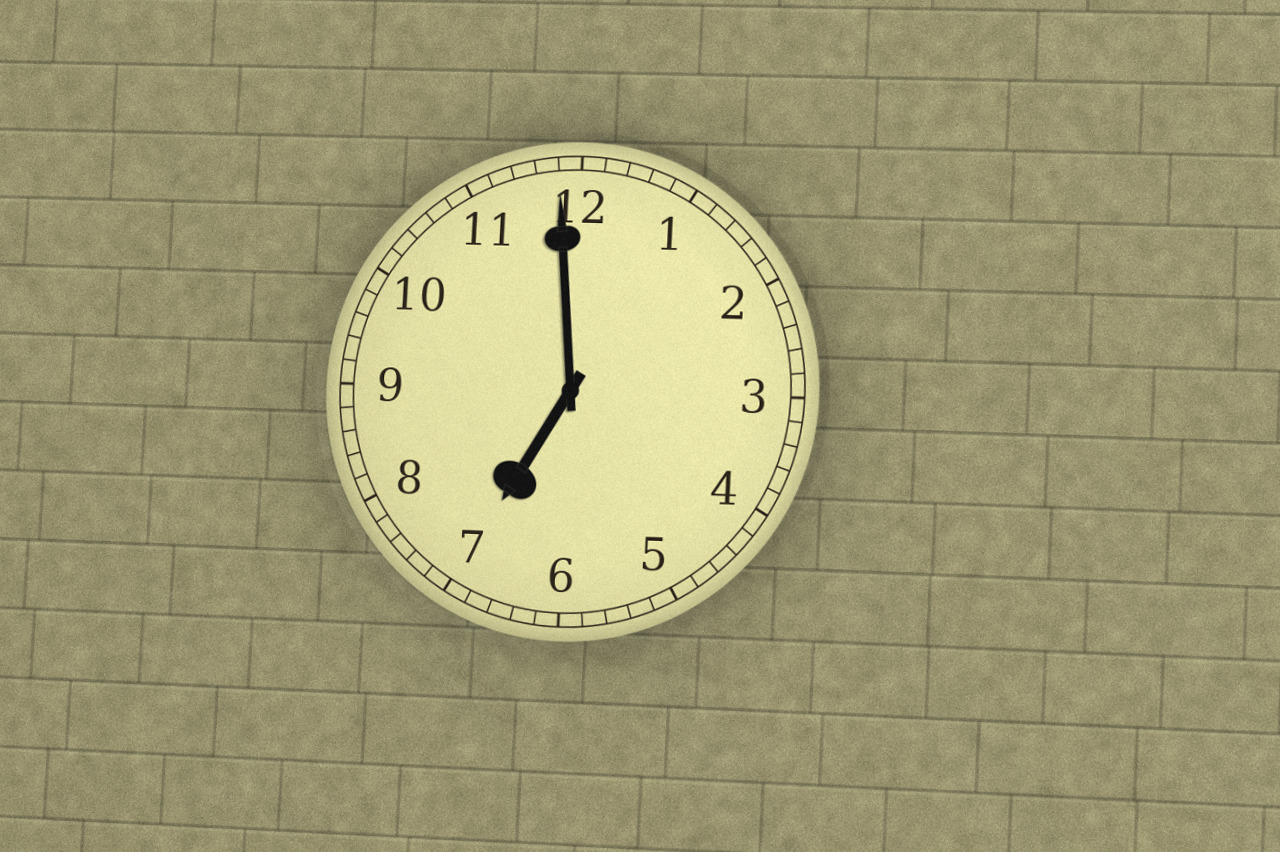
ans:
**6:59**
